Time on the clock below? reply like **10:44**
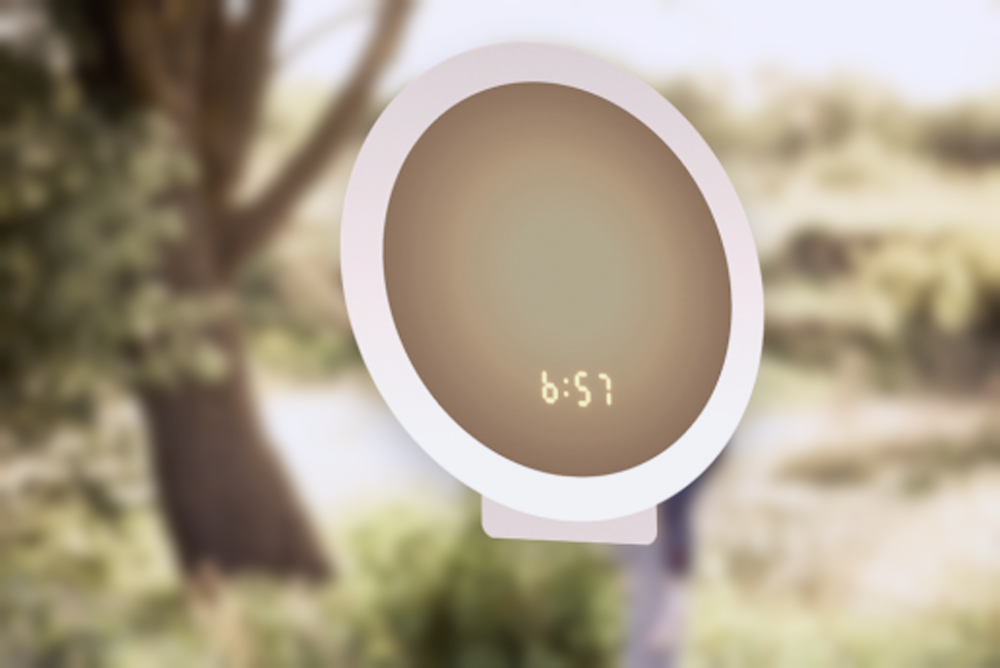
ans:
**6:57**
